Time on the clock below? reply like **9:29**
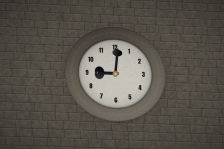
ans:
**9:01**
